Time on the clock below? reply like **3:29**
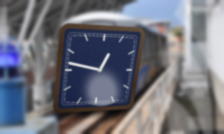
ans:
**12:47**
